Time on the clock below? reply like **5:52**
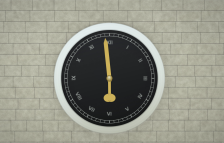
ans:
**5:59**
